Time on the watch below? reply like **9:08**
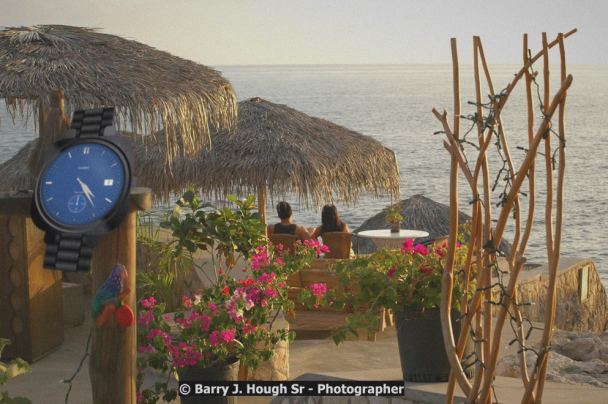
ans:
**4:24**
